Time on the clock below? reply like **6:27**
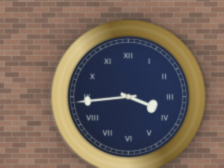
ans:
**3:44**
